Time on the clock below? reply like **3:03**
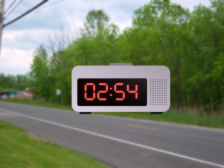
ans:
**2:54**
